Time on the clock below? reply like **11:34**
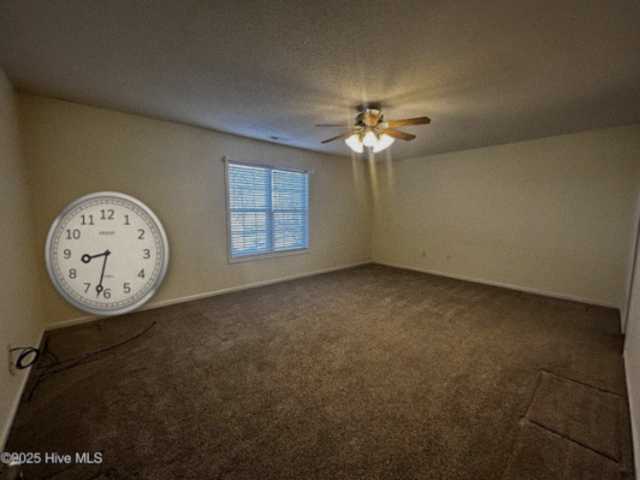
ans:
**8:32**
